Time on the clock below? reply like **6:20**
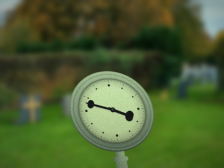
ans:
**3:48**
